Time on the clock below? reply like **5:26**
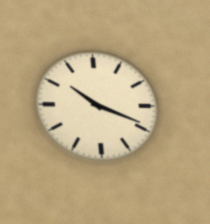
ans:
**10:19**
